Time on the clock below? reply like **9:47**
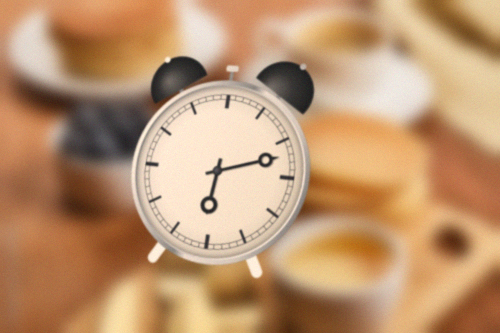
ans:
**6:12**
